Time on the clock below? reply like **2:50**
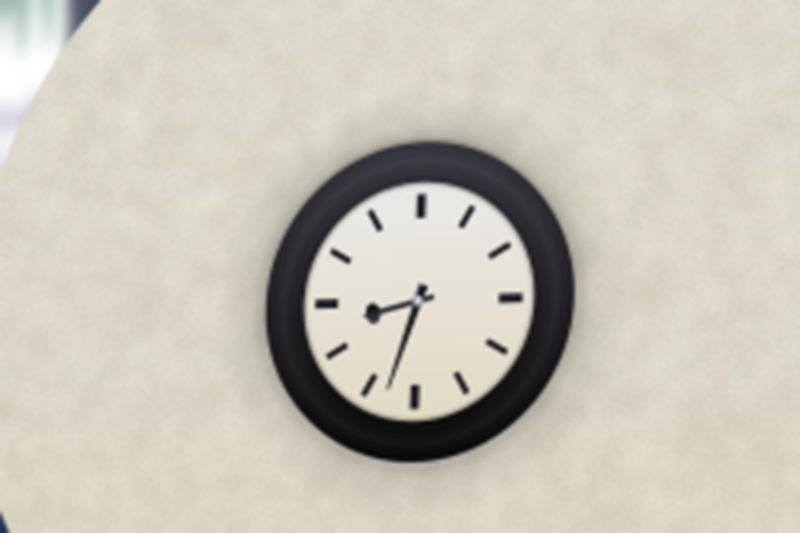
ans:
**8:33**
